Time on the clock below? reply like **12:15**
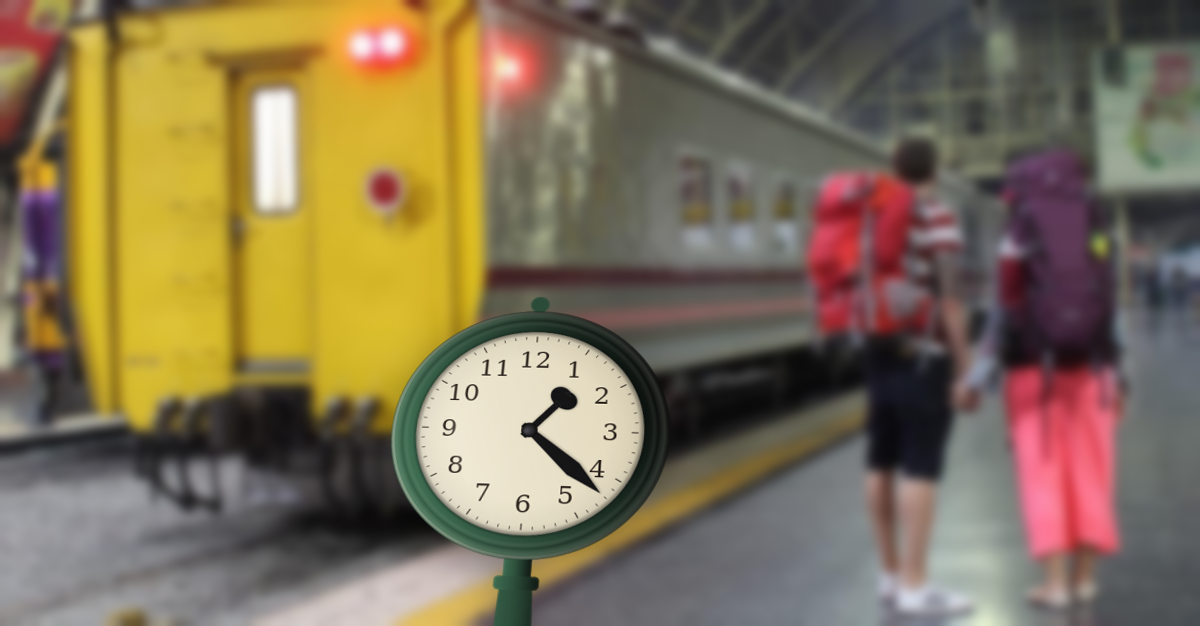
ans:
**1:22**
